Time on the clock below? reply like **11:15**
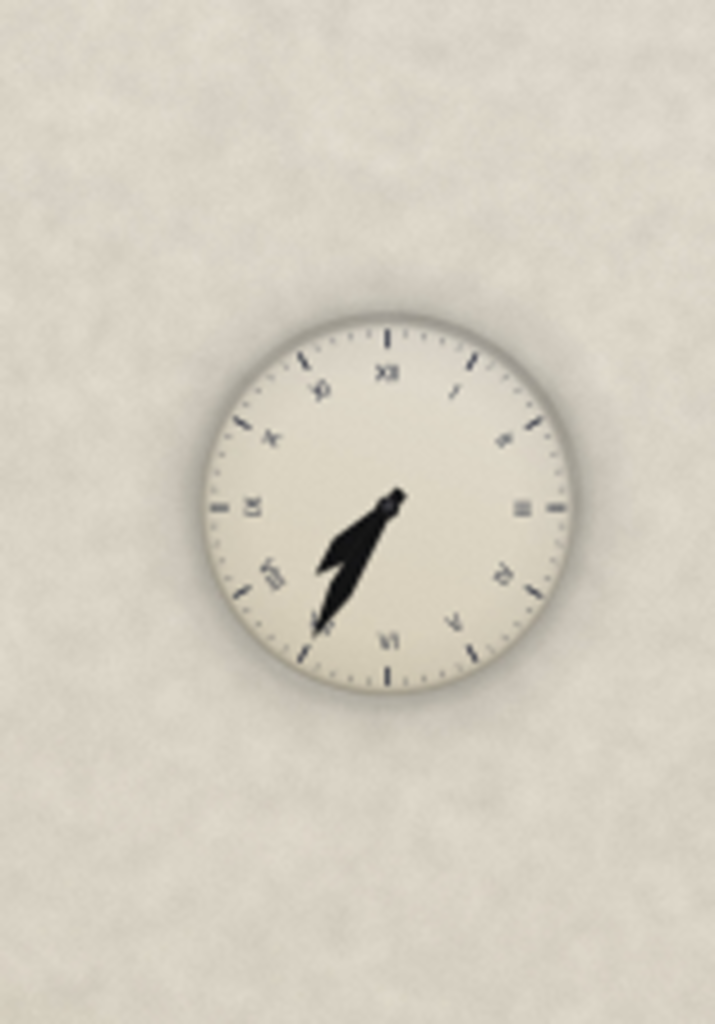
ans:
**7:35**
